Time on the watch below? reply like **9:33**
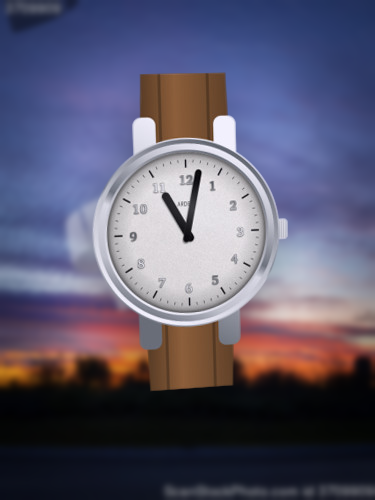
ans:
**11:02**
